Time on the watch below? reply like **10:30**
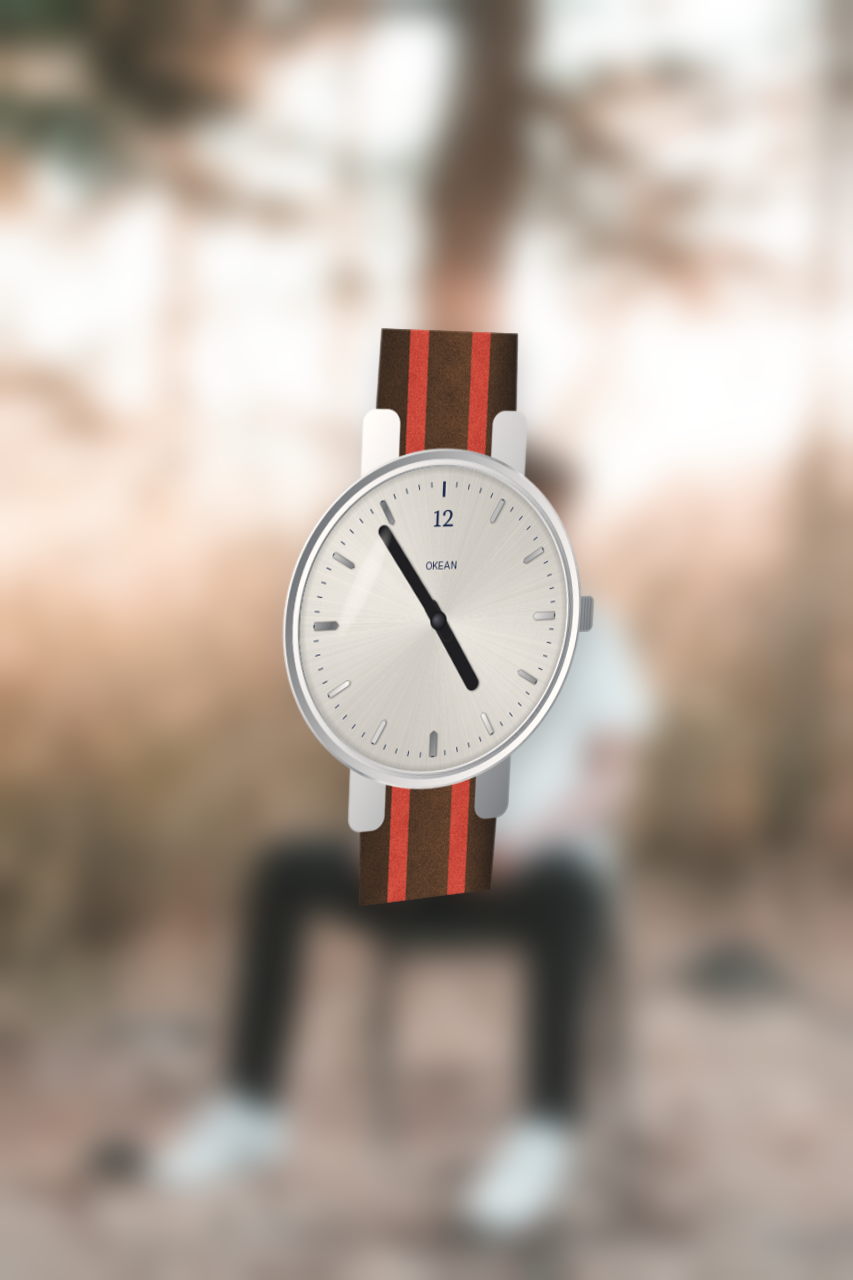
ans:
**4:54**
